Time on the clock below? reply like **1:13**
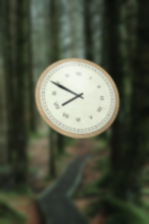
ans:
**7:49**
